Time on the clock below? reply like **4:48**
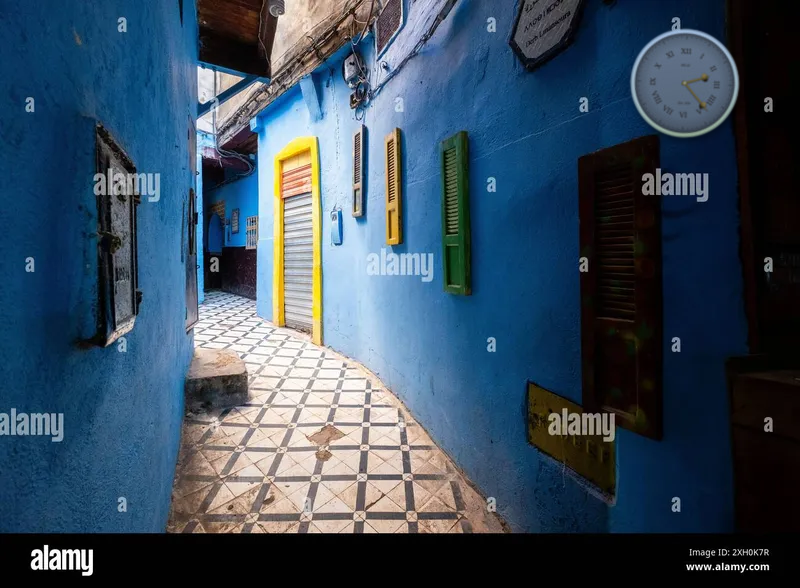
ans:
**2:23**
